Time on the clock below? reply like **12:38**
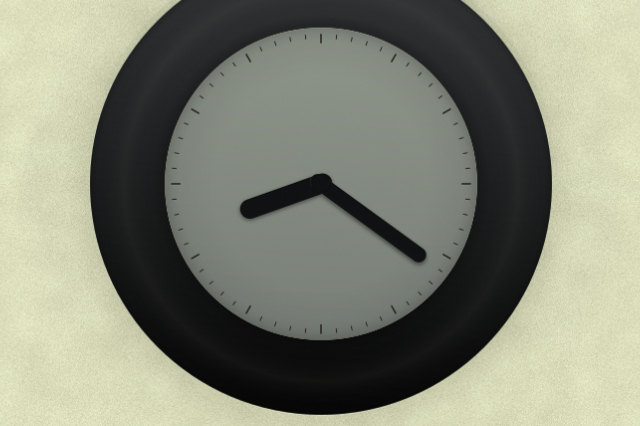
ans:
**8:21**
